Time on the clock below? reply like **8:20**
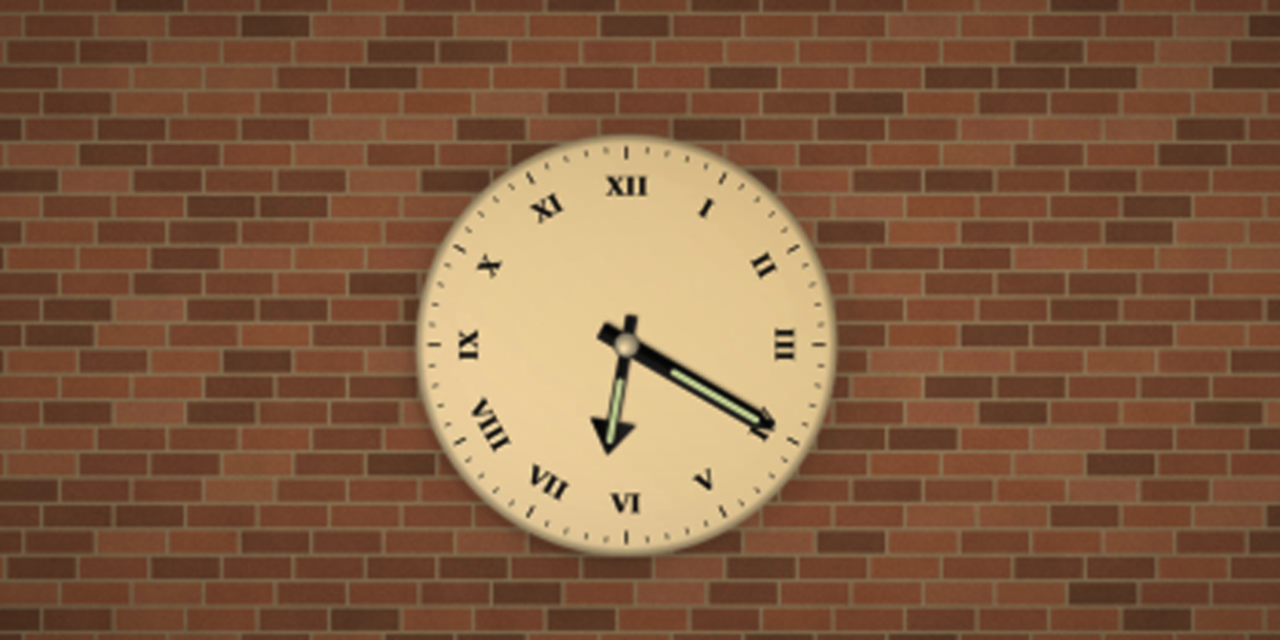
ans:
**6:20**
